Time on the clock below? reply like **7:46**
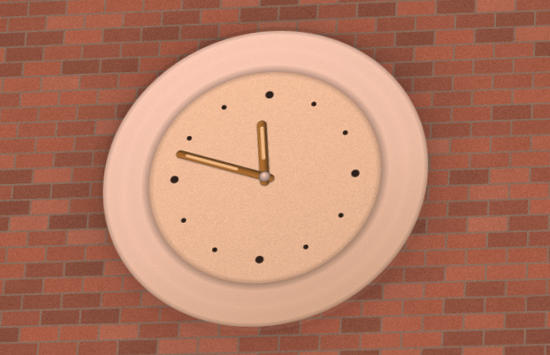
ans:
**11:48**
